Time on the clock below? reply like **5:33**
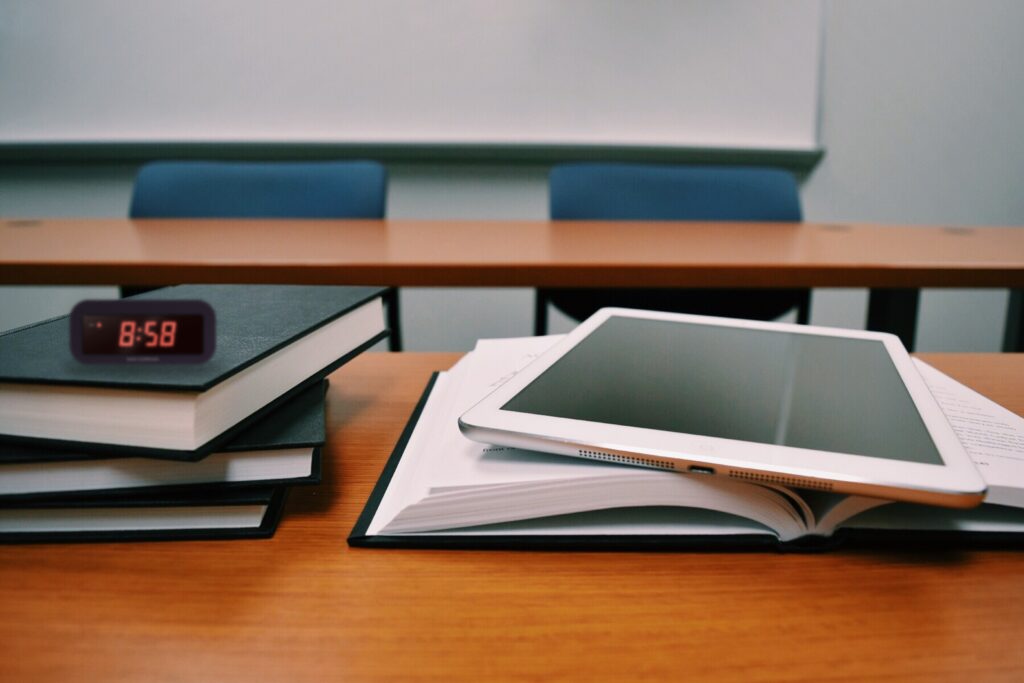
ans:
**8:58**
